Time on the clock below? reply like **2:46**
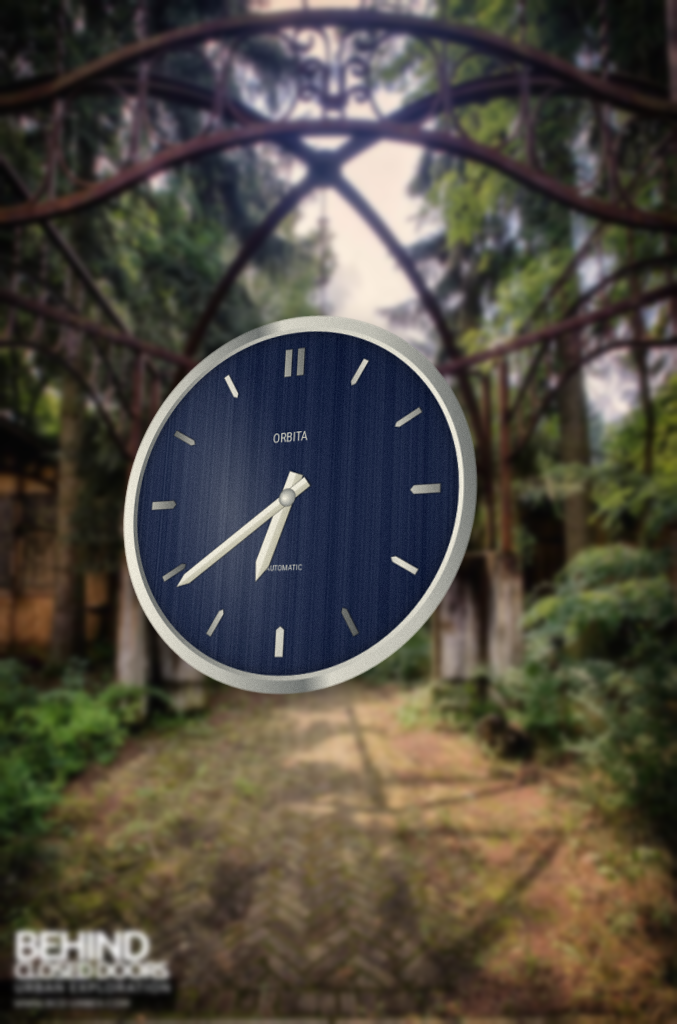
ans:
**6:39**
